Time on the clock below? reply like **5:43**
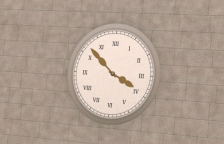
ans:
**3:52**
